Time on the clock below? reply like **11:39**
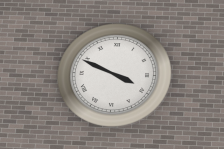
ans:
**3:49**
